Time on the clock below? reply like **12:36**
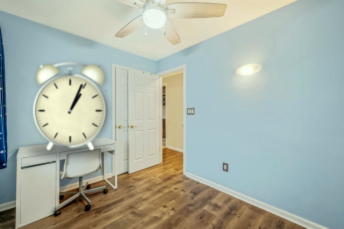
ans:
**1:04**
